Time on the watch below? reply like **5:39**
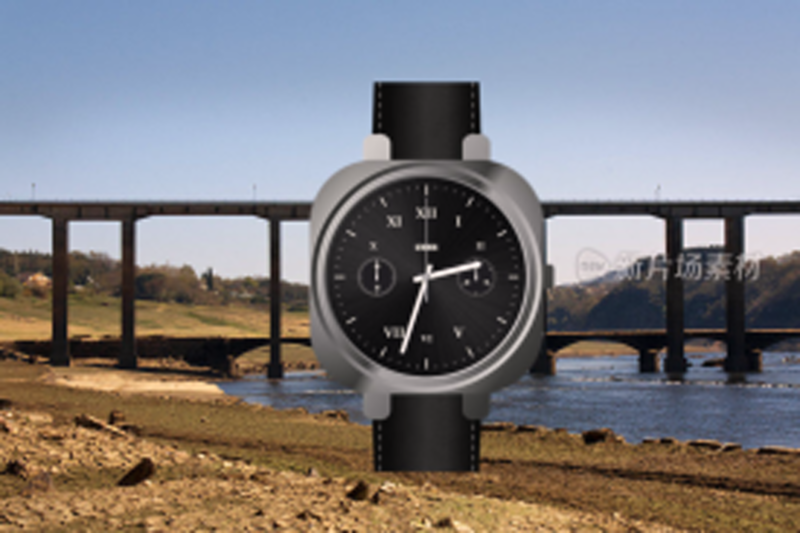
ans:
**2:33**
